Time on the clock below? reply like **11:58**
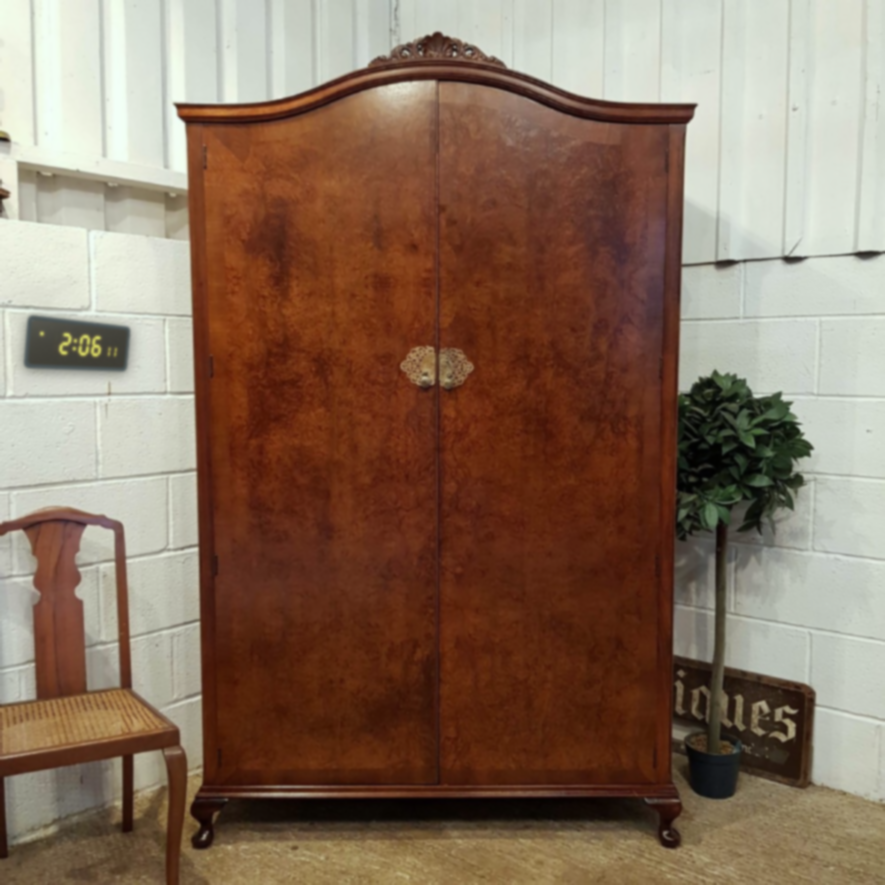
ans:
**2:06**
